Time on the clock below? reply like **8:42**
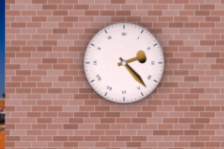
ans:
**2:23**
